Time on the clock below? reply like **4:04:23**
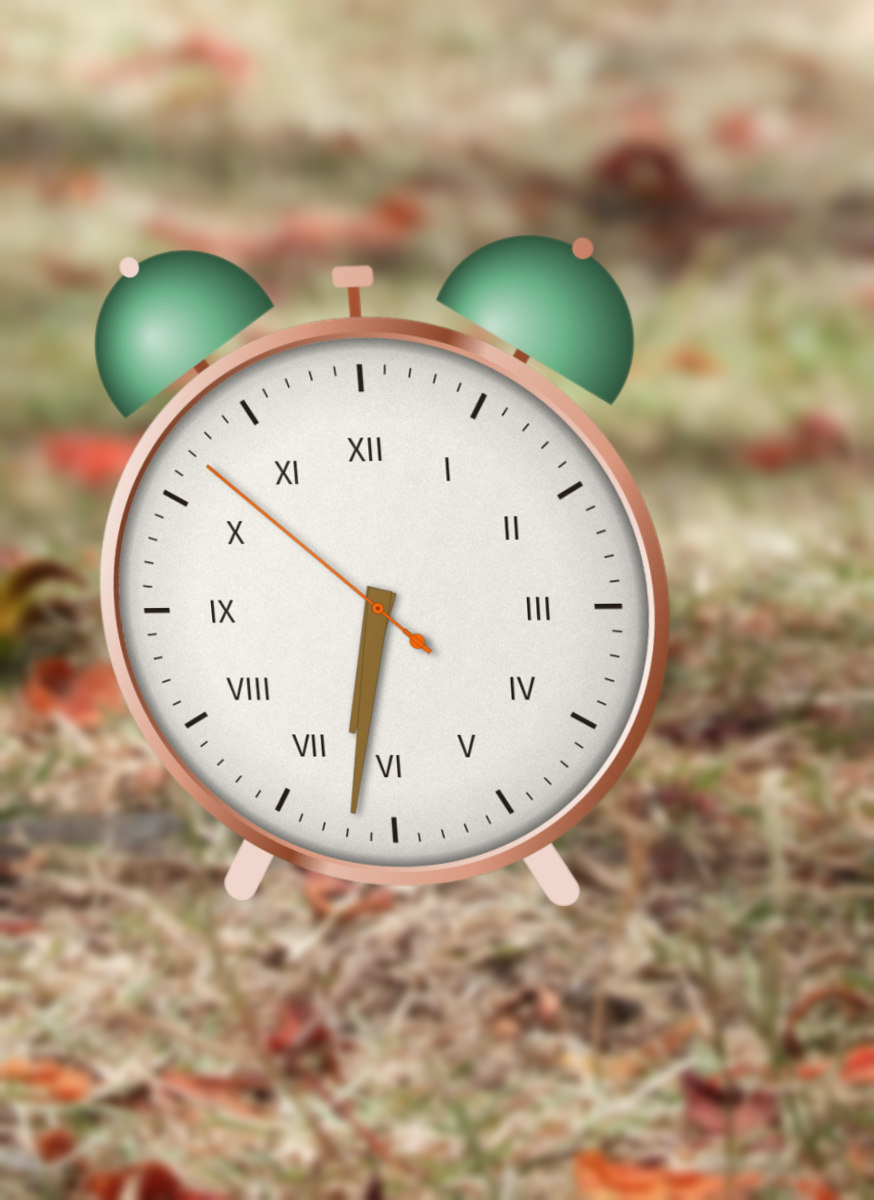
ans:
**6:31:52**
